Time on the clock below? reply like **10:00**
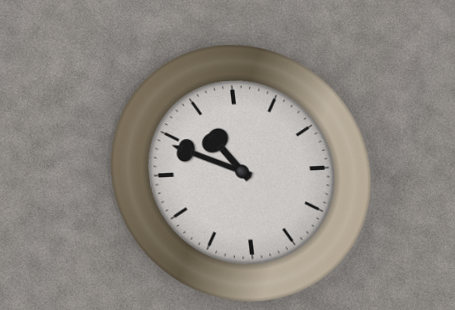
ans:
**10:49**
